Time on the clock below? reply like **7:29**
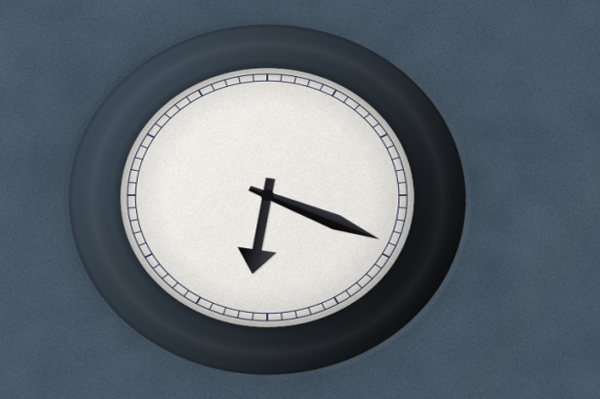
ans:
**6:19**
